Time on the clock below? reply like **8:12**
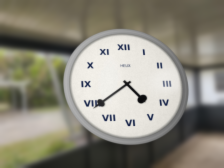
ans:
**4:39**
